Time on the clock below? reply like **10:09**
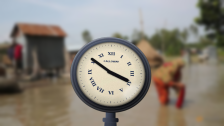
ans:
**3:51**
